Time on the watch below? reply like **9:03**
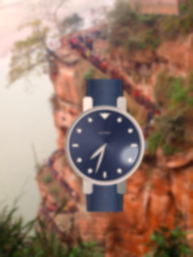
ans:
**7:33**
